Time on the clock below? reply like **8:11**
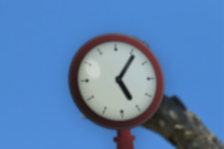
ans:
**5:06**
